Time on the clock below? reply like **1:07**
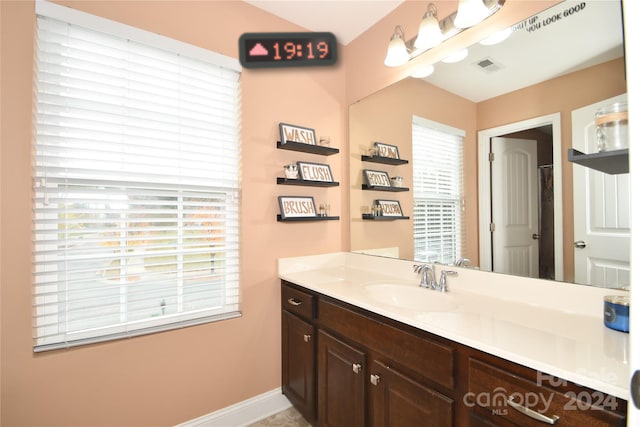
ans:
**19:19**
